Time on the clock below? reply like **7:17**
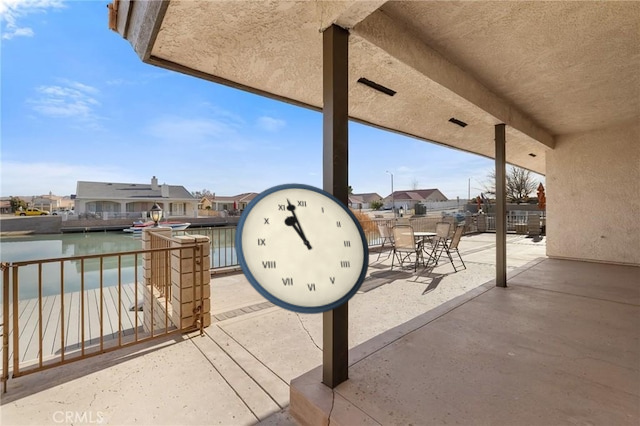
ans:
**10:57**
